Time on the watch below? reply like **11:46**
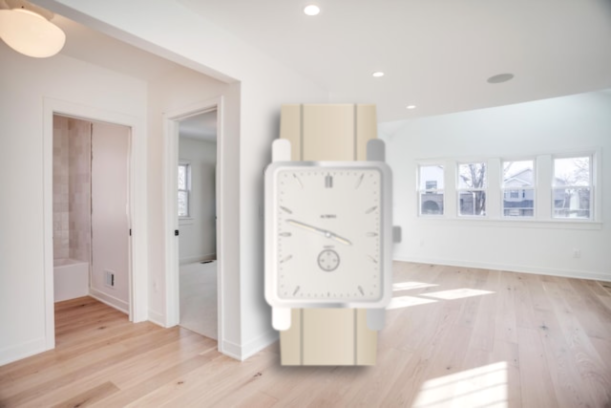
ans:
**3:48**
